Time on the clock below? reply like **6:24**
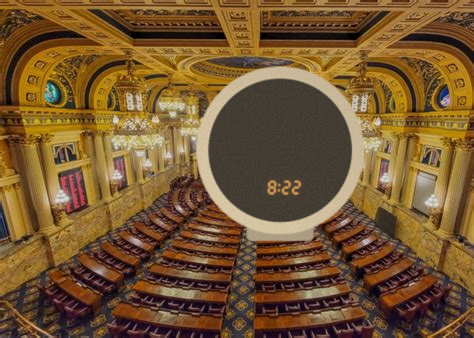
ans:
**8:22**
